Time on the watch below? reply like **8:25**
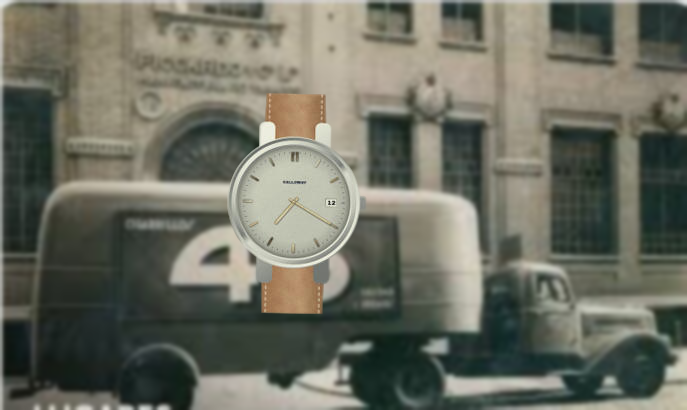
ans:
**7:20**
